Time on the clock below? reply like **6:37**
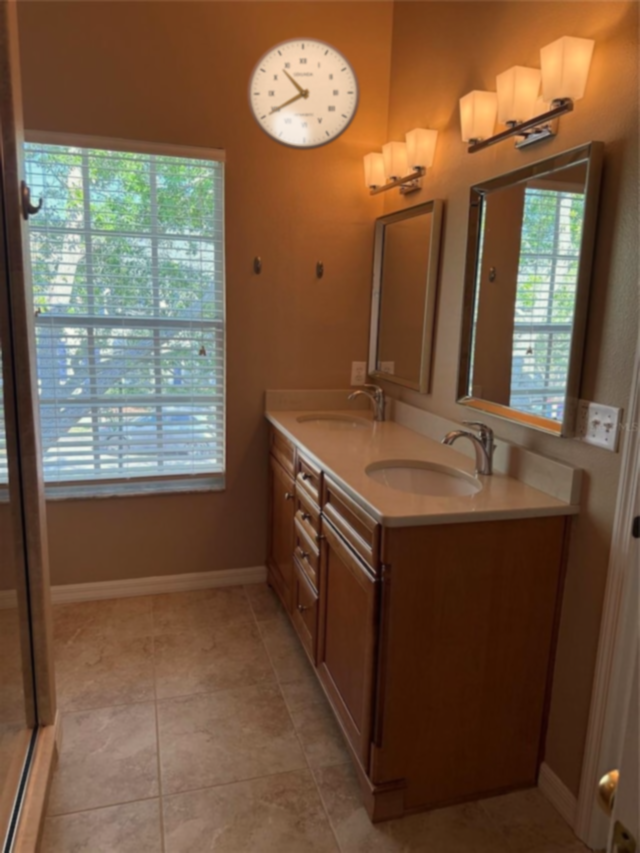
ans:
**10:40**
